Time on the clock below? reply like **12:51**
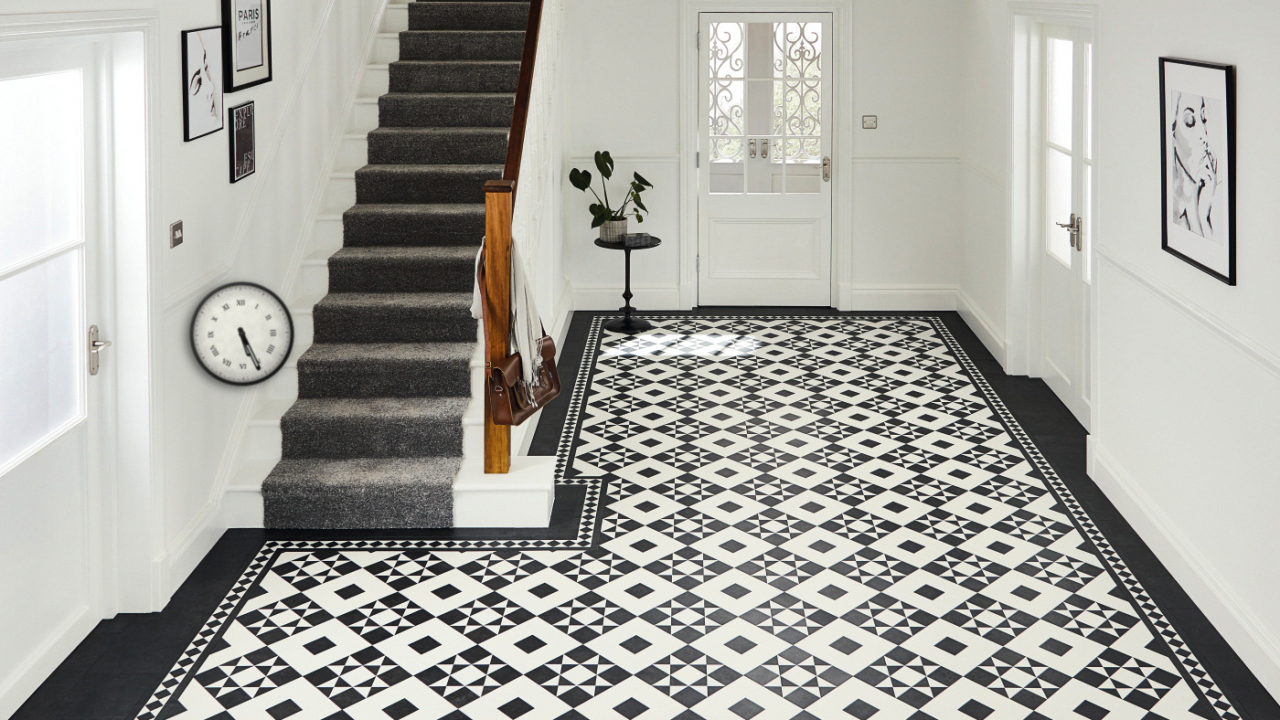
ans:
**5:26**
